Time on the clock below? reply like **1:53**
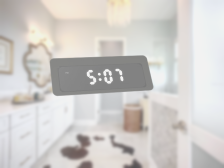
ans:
**5:07**
